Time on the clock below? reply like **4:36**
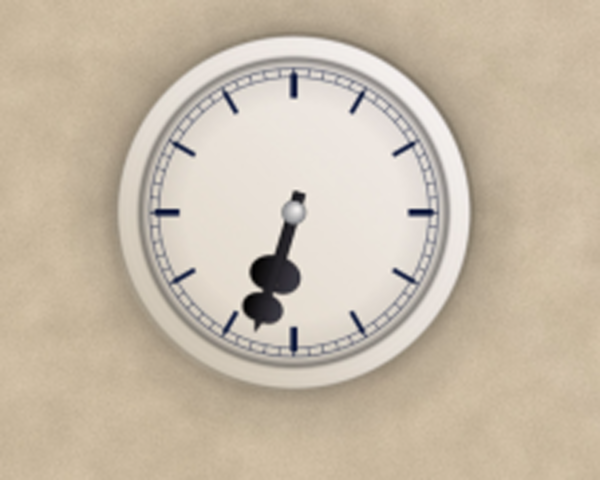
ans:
**6:33**
